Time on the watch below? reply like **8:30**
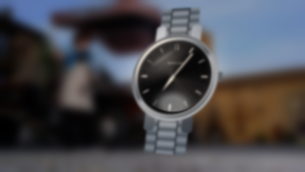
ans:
**7:06**
